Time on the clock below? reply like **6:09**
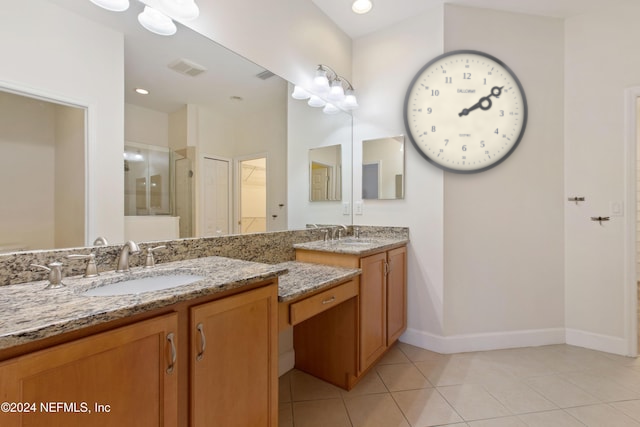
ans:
**2:09**
